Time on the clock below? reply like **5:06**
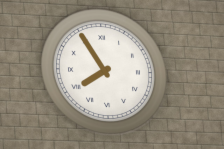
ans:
**7:55**
